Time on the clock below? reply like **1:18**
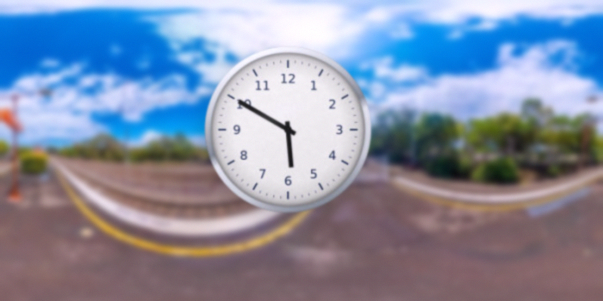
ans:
**5:50**
